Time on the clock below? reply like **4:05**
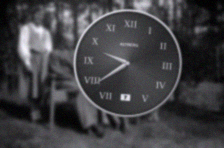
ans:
**9:39**
